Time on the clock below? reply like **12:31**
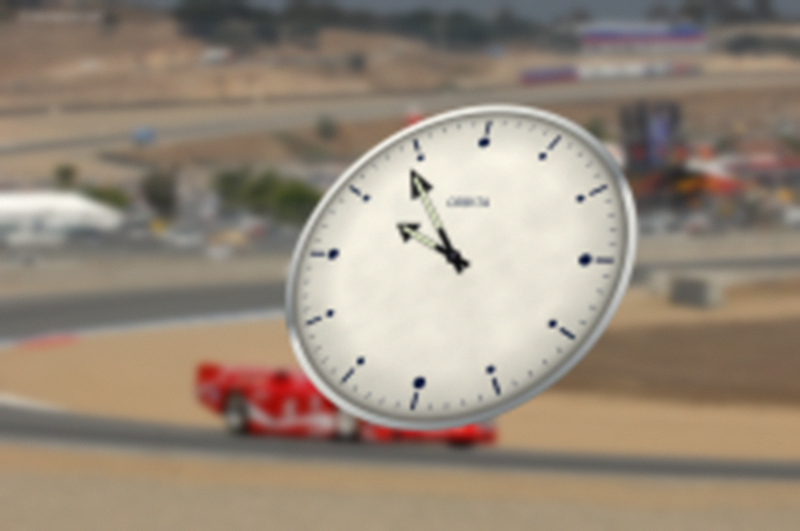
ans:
**9:54**
